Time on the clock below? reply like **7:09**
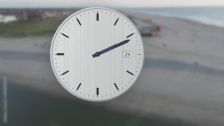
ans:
**2:11**
